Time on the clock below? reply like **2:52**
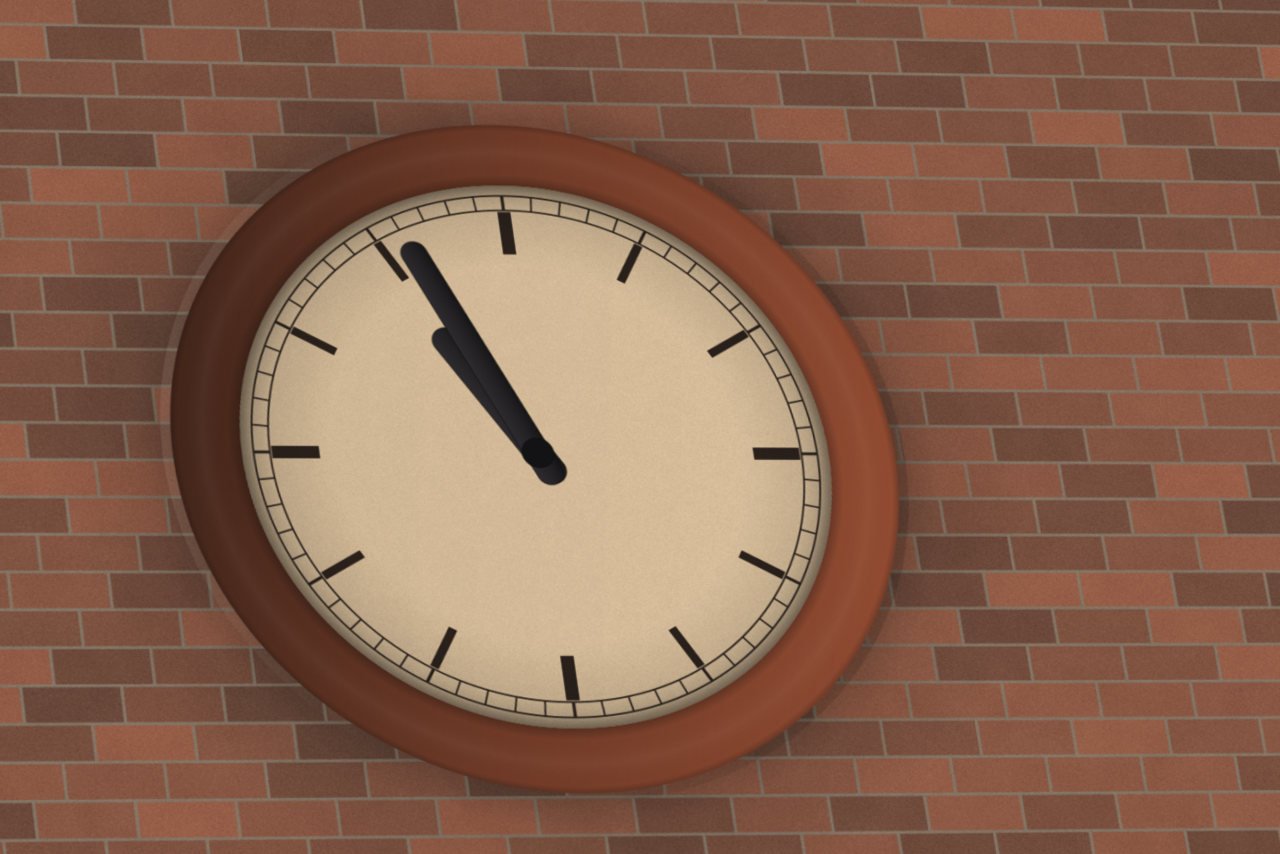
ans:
**10:56**
